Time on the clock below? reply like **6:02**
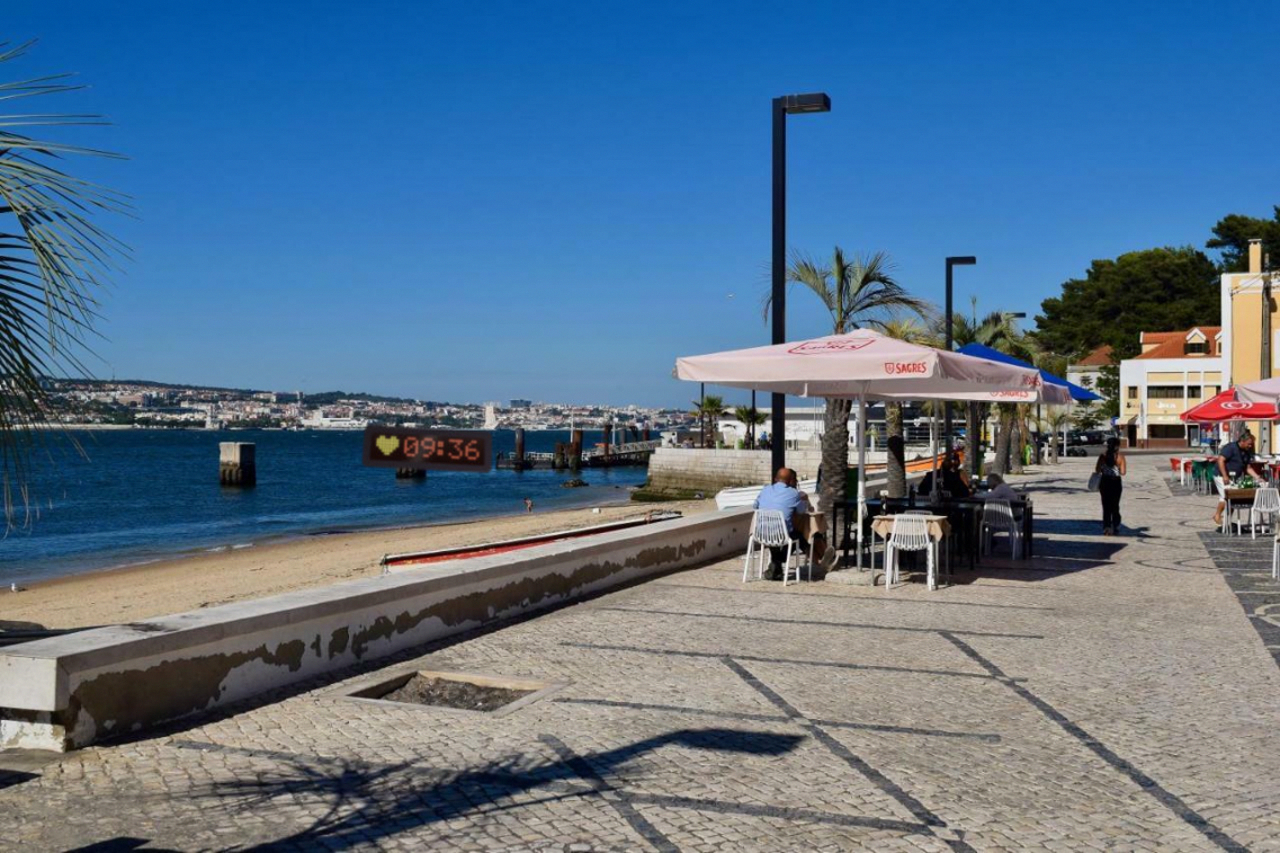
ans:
**9:36**
